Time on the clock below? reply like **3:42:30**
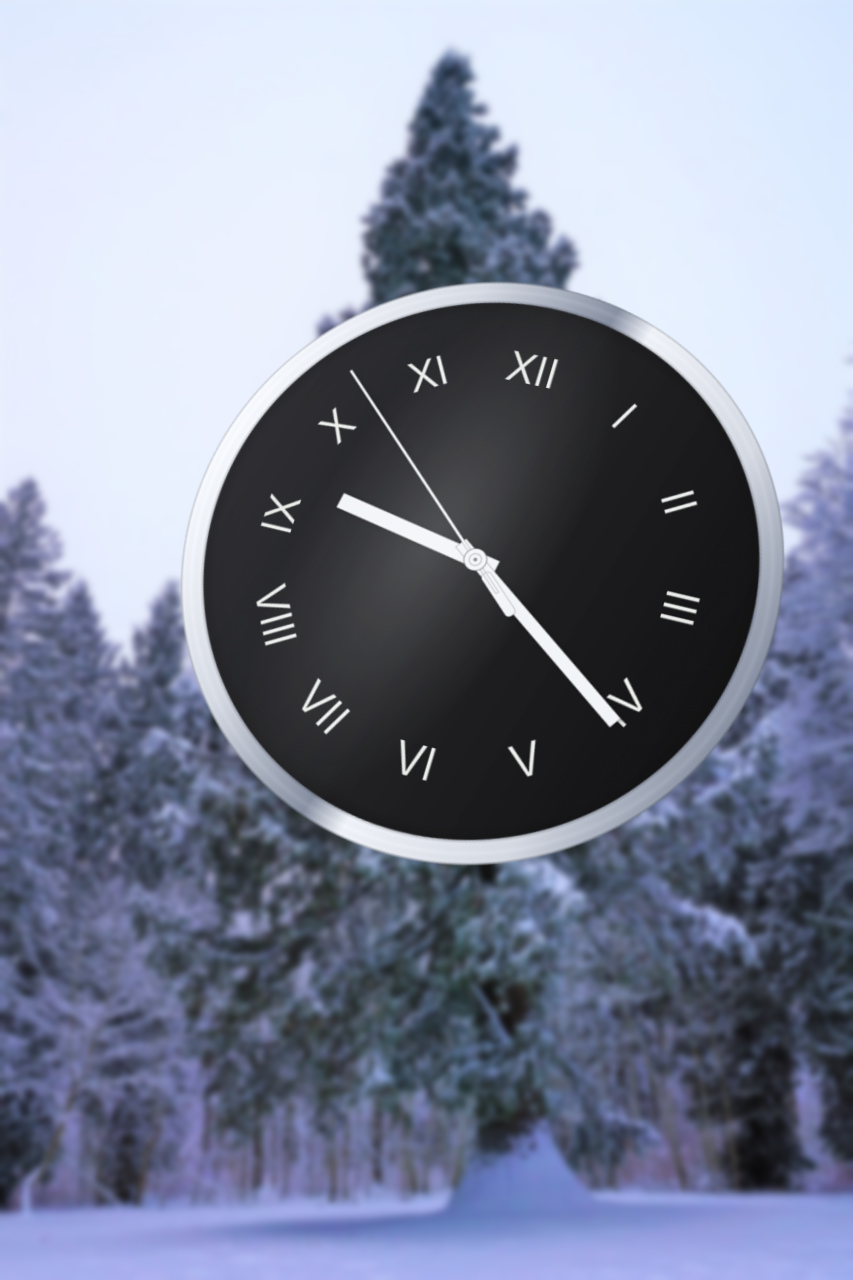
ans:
**9:20:52**
